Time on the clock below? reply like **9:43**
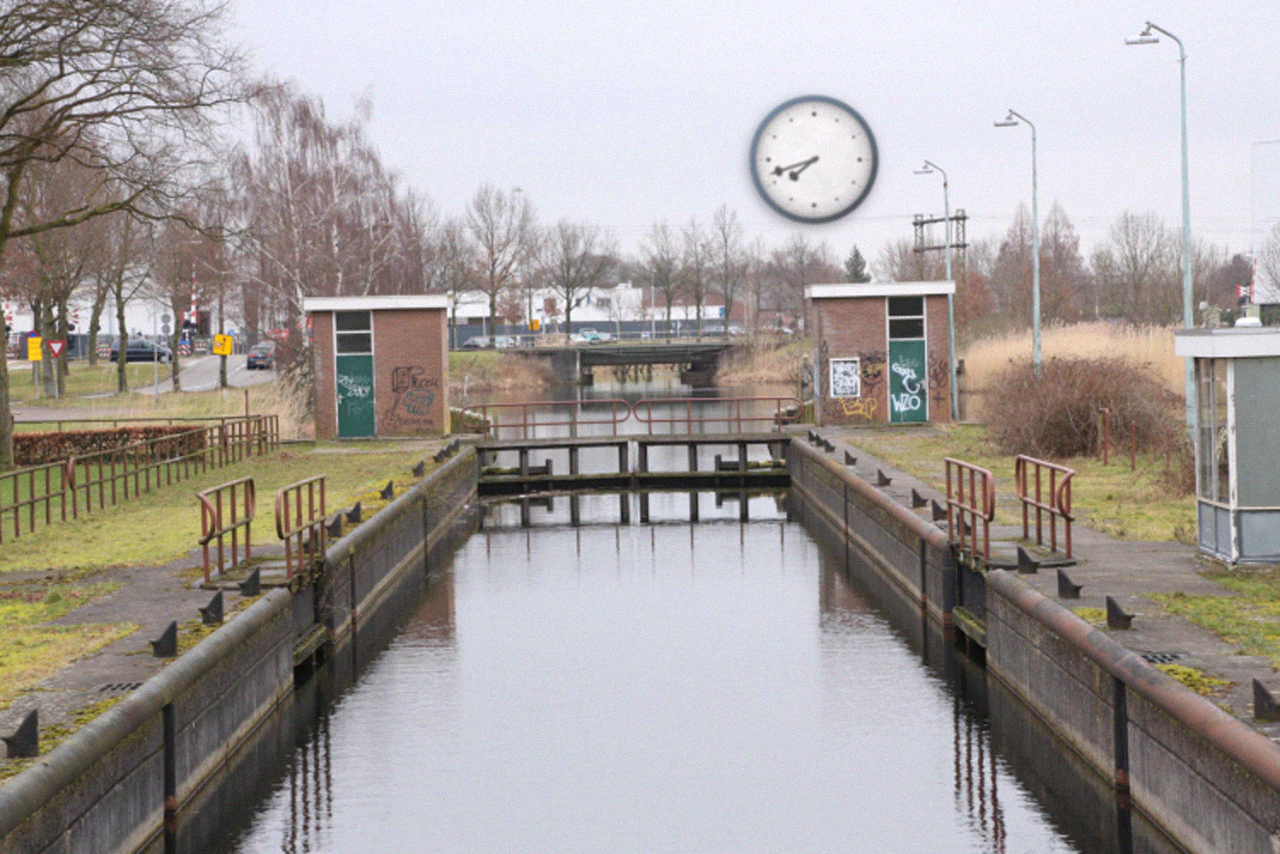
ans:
**7:42**
